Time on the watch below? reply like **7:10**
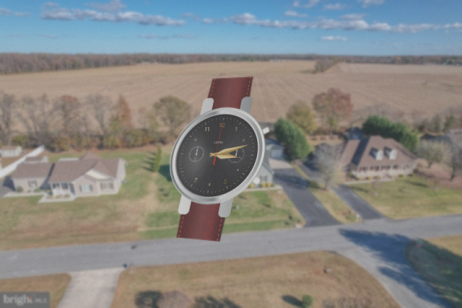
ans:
**3:12**
